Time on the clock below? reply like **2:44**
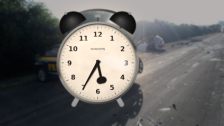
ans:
**5:35**
